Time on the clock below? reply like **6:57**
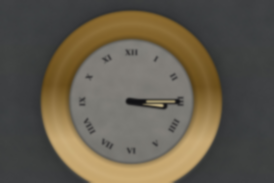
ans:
**3:15**
